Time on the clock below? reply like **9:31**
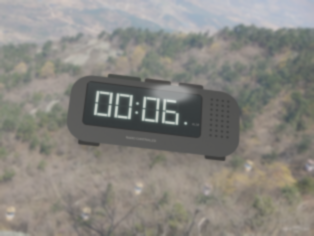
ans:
**0:06**
